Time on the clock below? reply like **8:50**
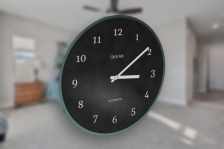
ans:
**3:09**
